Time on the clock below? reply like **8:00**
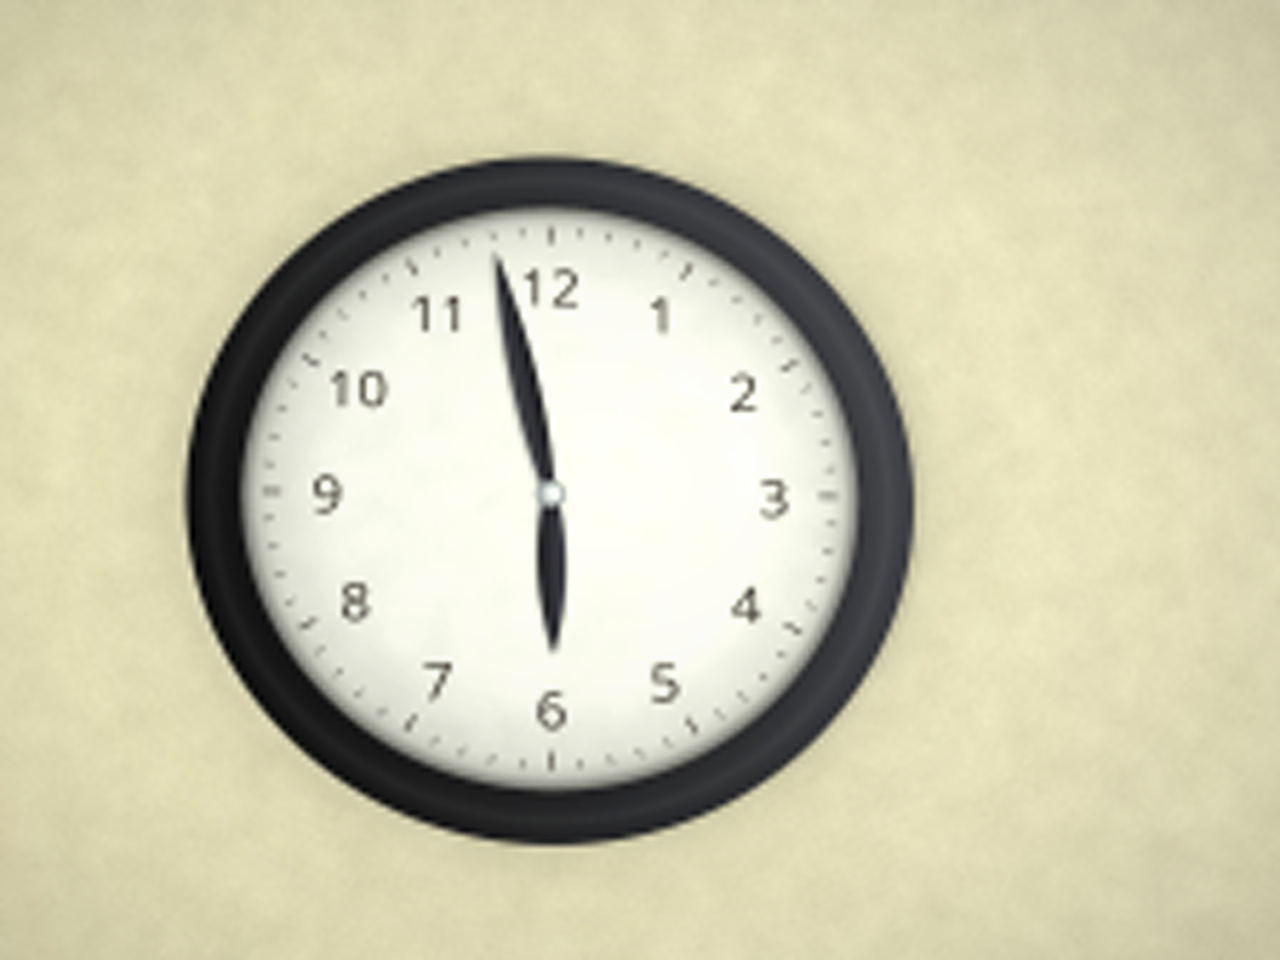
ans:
**5:58**
